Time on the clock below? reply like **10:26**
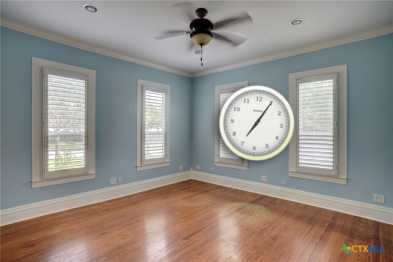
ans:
**7:05**
